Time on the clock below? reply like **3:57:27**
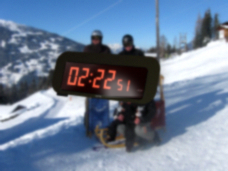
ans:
**2:22:51**
